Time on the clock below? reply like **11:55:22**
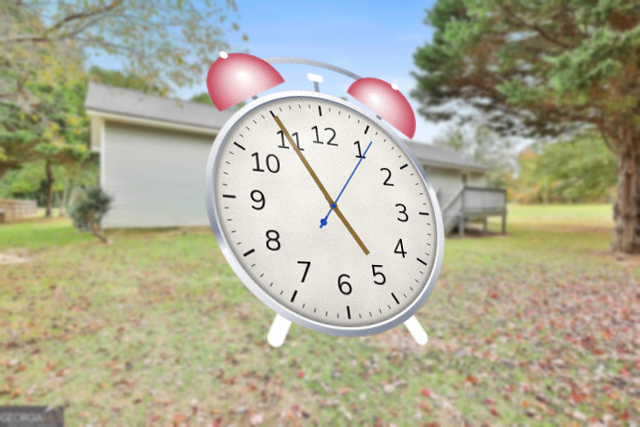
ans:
**4:55:06**
